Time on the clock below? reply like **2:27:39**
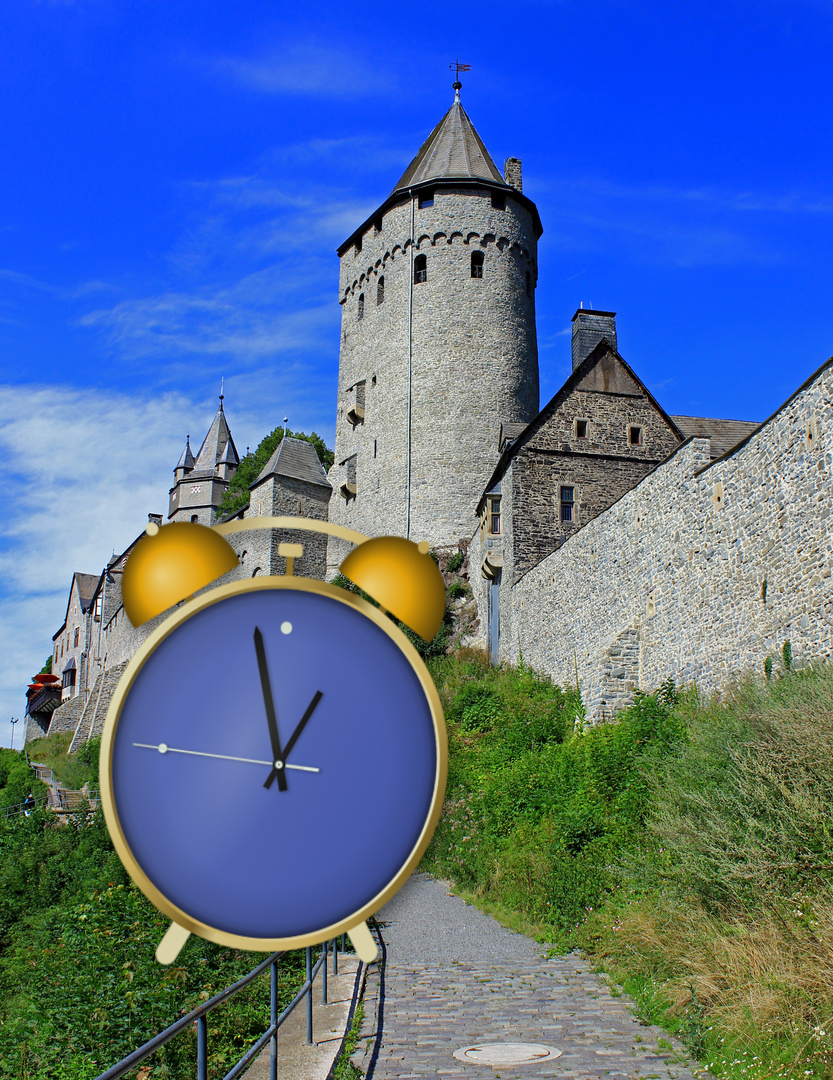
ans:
**12:57:46**
